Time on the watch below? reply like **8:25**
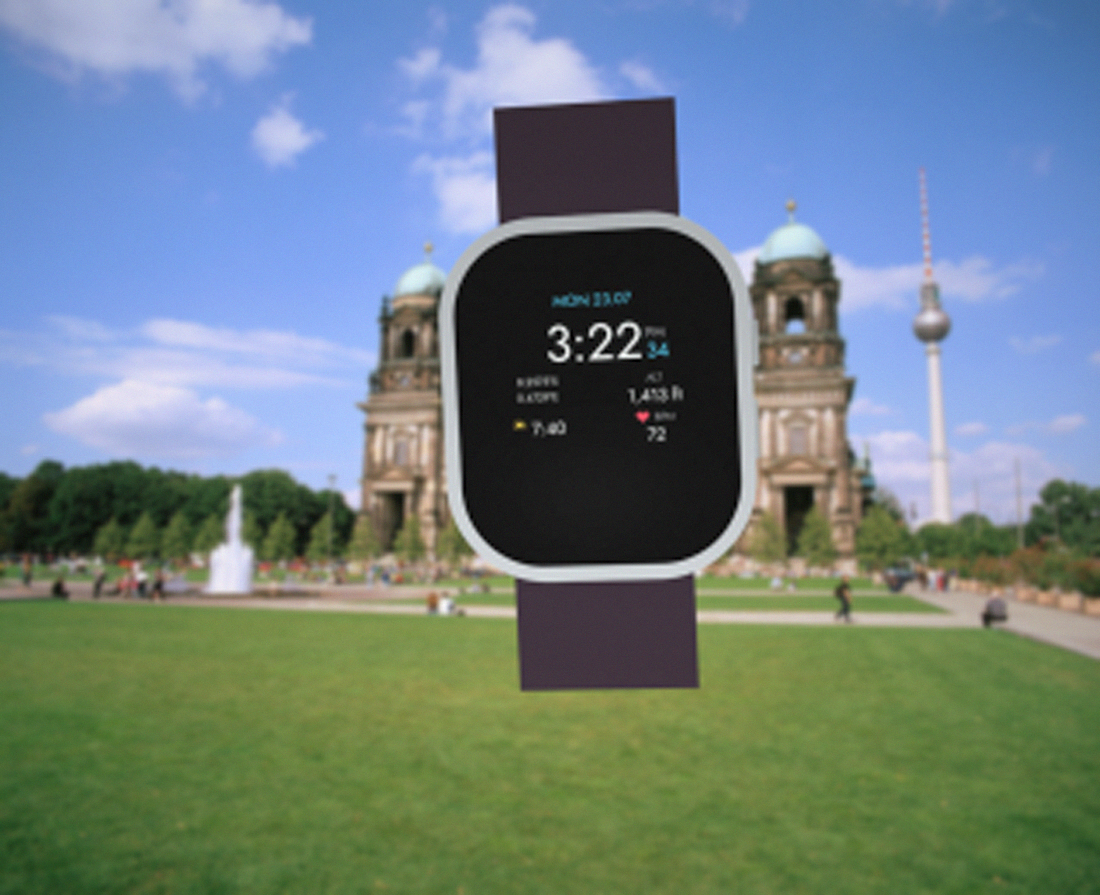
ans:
**3:22**
